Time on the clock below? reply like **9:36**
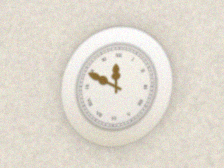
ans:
**11:49**
